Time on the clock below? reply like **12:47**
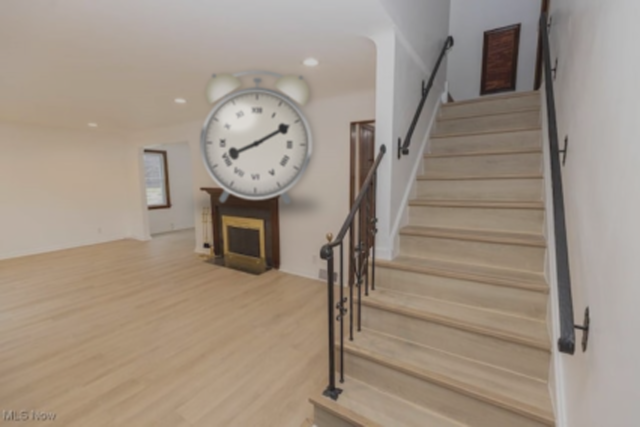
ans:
**8:10**
